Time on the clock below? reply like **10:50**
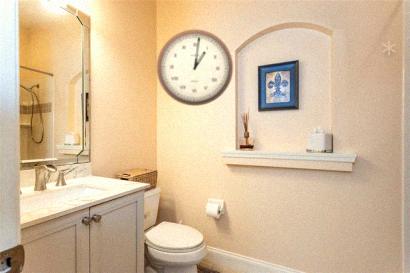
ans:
**1:01**
